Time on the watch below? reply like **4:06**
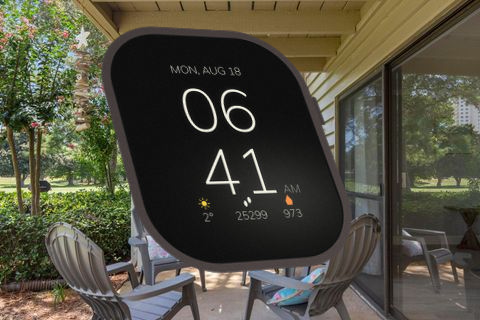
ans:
**6:41**
